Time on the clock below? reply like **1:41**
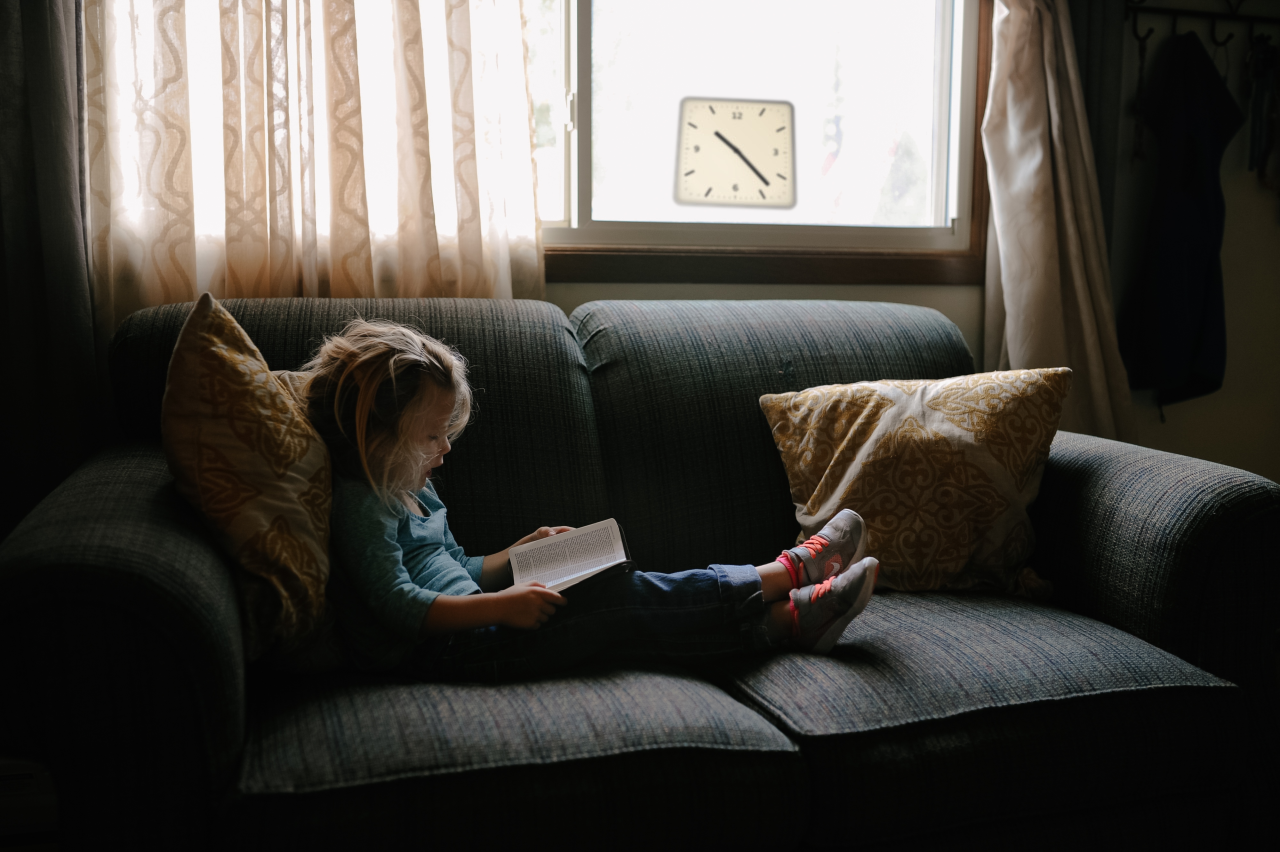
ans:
**10:23**
